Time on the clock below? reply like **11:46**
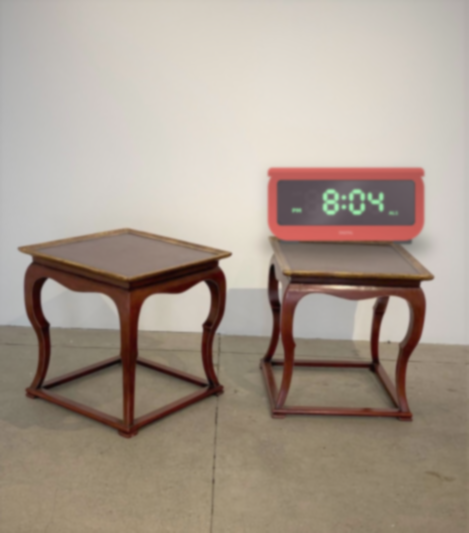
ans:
**8:04**
